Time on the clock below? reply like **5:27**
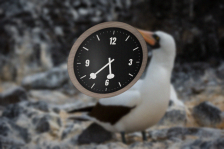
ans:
**5:38**
